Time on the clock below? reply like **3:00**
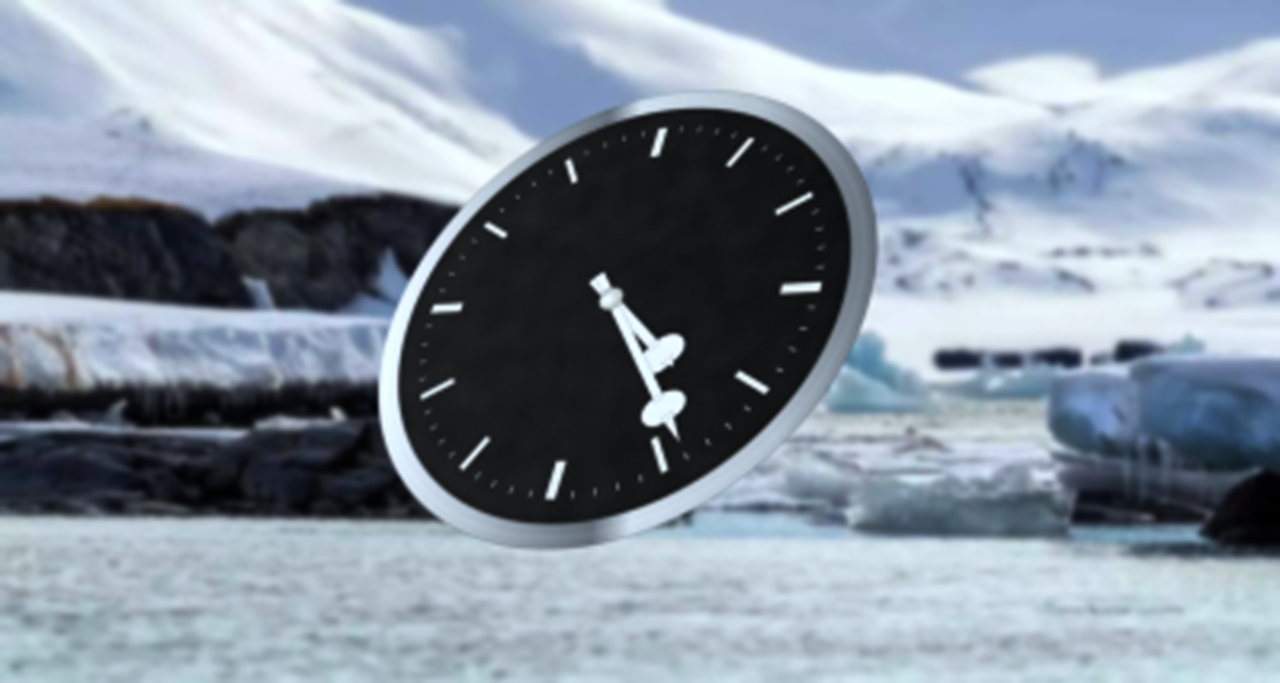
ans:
**4:24**
